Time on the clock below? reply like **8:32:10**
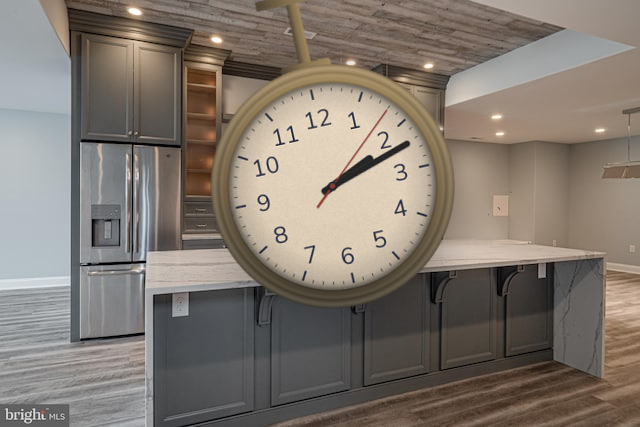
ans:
**2:12:08**
